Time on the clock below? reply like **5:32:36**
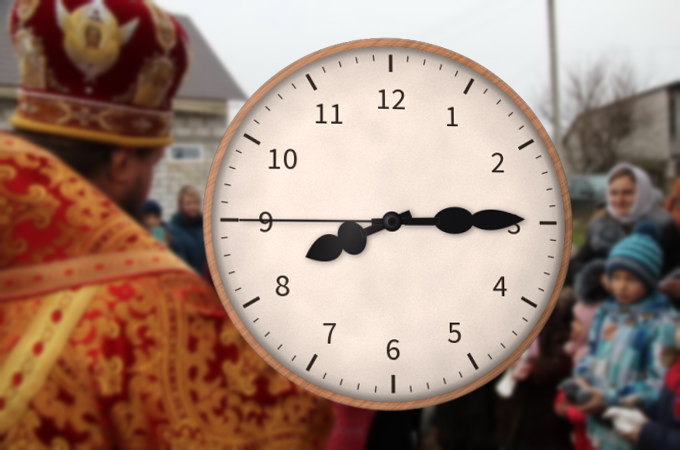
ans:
**8:14:45**
